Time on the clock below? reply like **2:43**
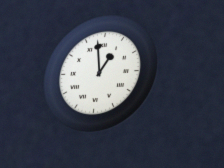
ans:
**12:58**
